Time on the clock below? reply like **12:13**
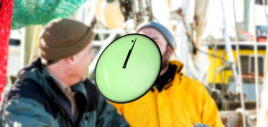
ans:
**12:01**
